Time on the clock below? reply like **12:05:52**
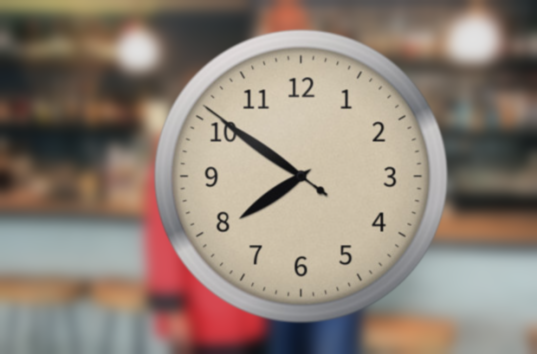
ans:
**7:50:51**
